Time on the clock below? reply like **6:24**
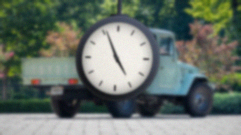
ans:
**4:56**
